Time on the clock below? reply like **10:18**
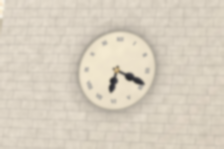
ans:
**6:19**
